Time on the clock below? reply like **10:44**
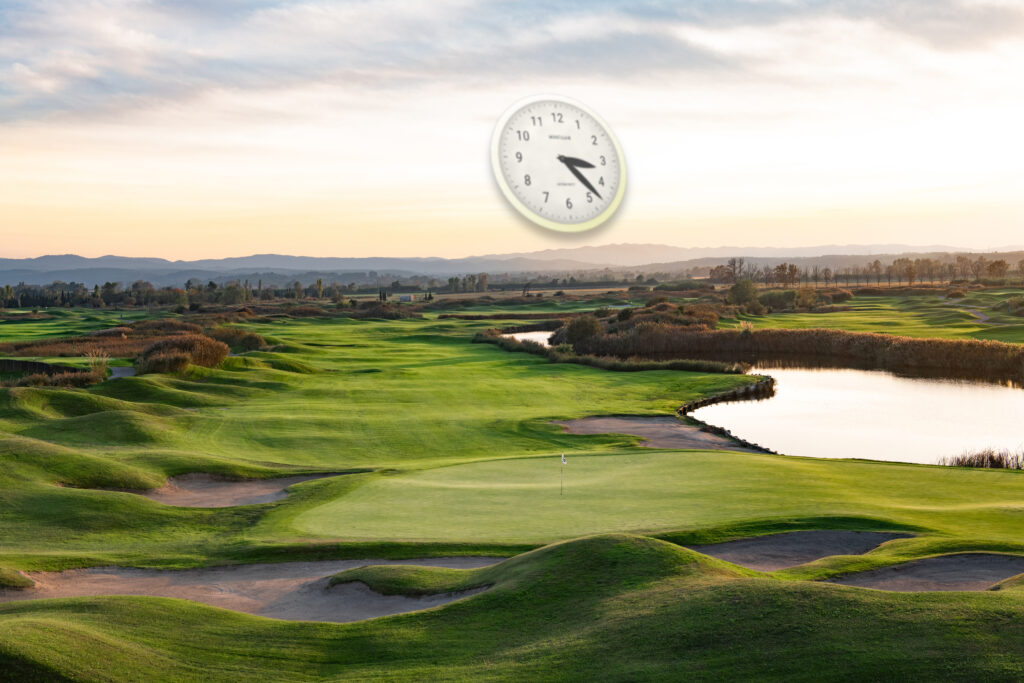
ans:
**3:23**
